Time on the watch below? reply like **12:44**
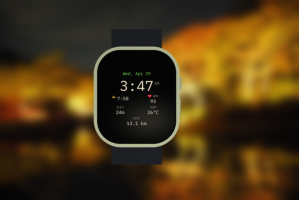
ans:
**3:47**
